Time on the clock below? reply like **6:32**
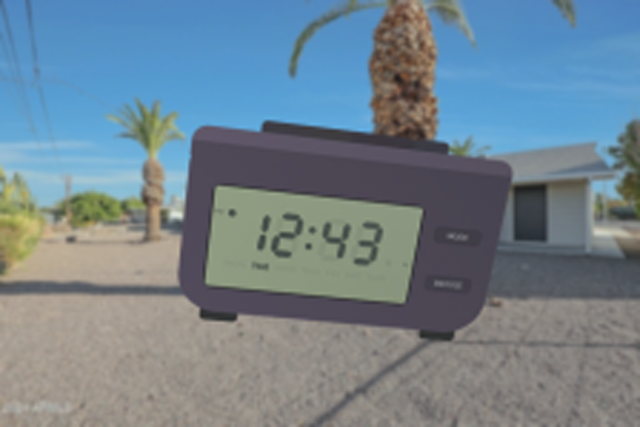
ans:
**12:43**
